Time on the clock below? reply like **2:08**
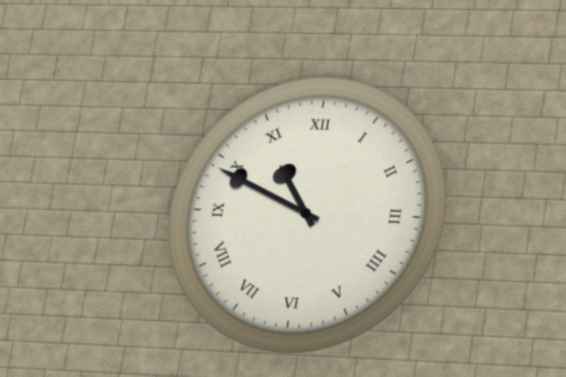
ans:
**10:49**
